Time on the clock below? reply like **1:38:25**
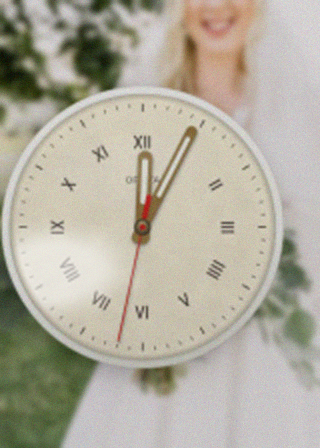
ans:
**12:04:32**
